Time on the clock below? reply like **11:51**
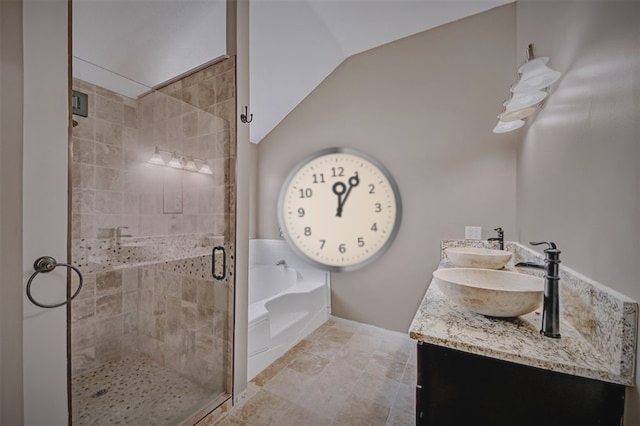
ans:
**12:05**
